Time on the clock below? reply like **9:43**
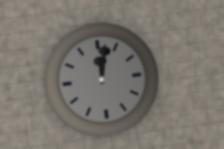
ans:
**12:02**
